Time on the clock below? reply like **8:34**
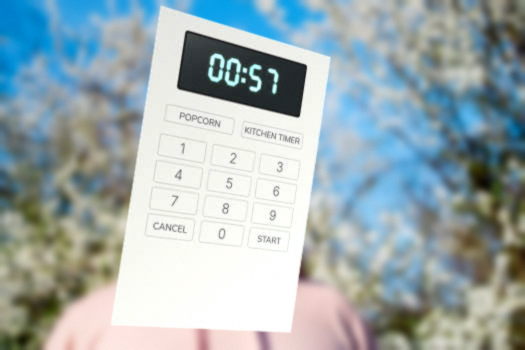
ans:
**0:57**
